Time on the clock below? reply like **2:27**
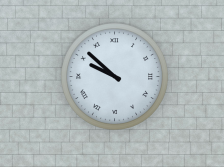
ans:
**9:52**
